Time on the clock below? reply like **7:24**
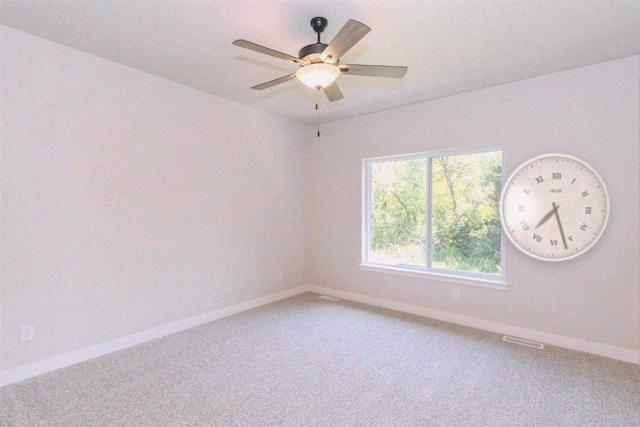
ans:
**7:27**
